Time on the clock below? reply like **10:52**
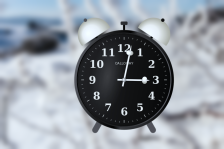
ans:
**3:02**
